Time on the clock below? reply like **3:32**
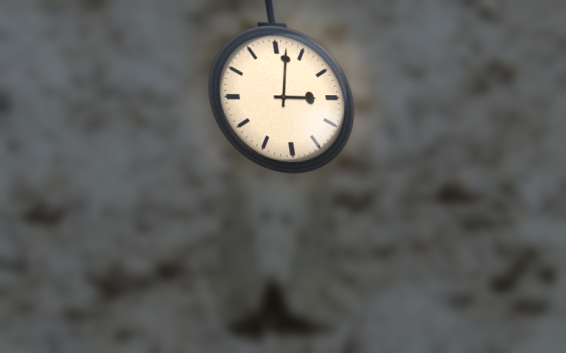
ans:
**3:02**
